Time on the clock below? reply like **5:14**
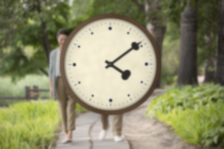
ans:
**4:09**
